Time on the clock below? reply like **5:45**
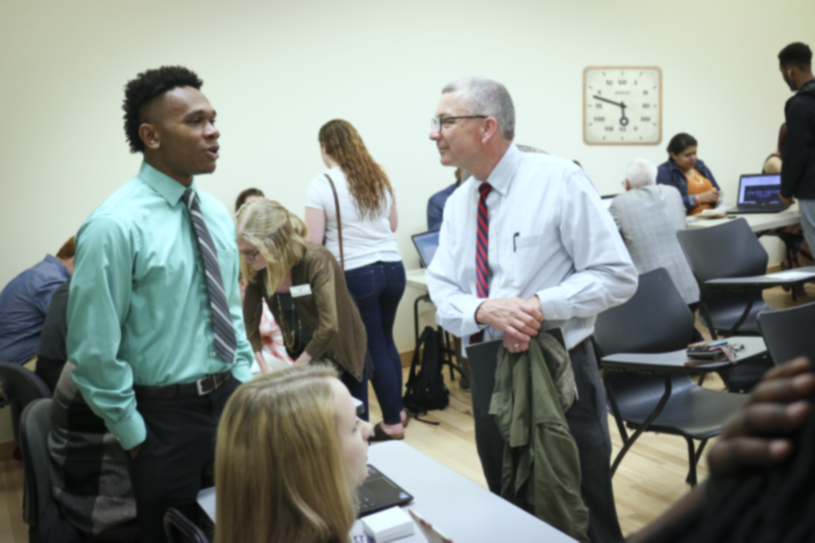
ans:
**5:48**
